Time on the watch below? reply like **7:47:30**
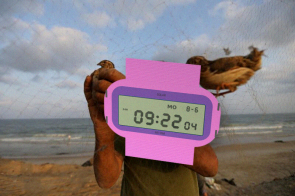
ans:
**9:22:04**
